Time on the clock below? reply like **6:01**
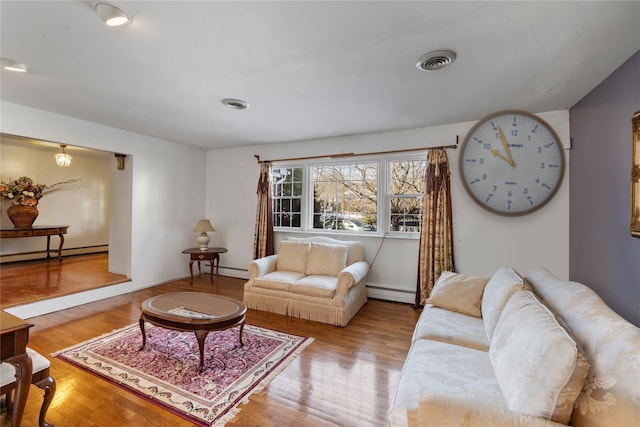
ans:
**9:56**
